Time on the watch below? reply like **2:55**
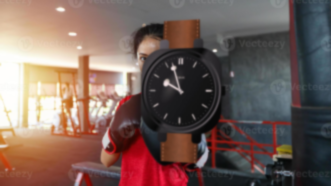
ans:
**9:57**
